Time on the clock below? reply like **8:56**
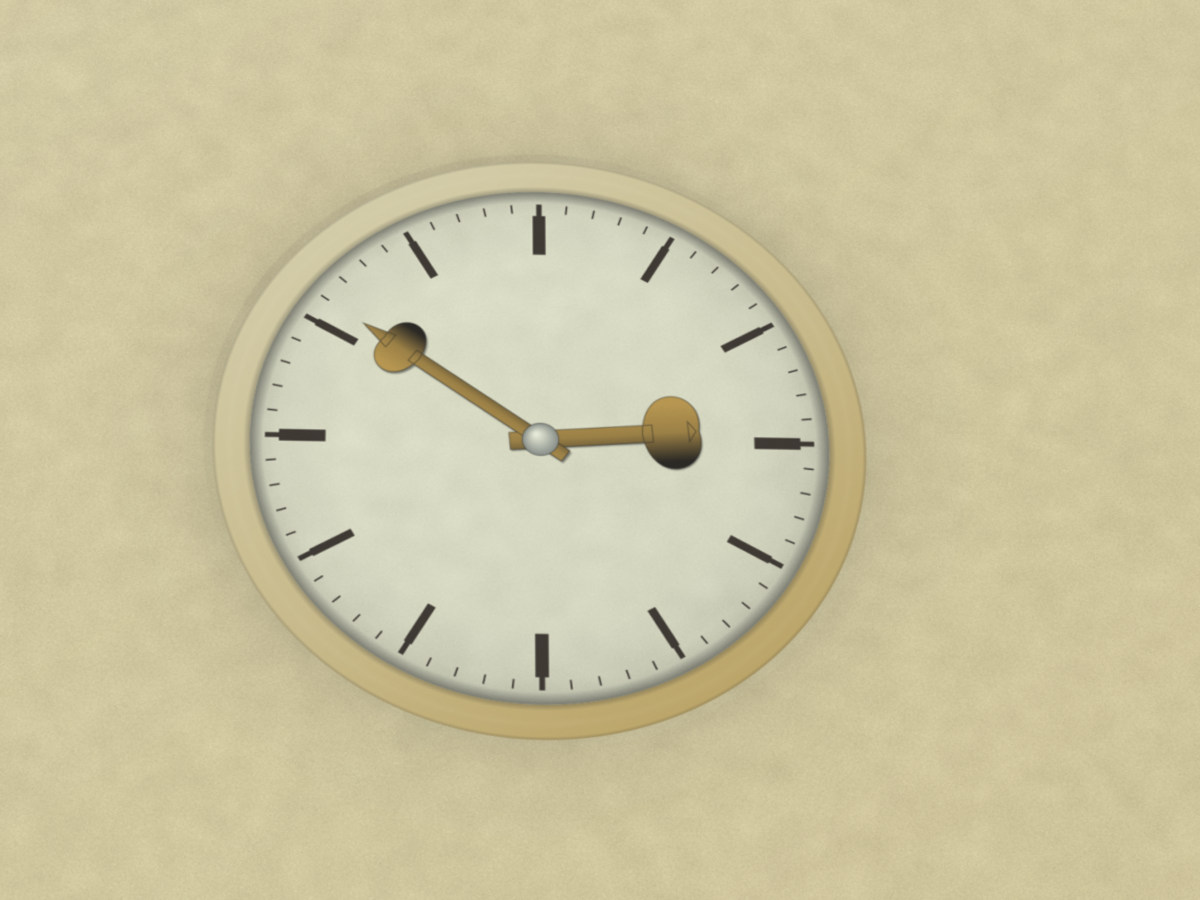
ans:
**2:51**
